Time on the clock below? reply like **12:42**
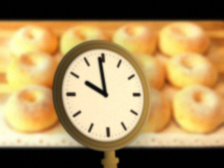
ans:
**9:59**
